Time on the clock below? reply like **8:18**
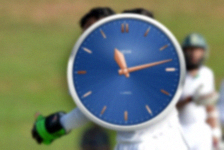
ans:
**11:13**
